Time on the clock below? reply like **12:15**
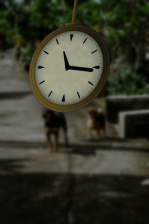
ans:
**11:16**
